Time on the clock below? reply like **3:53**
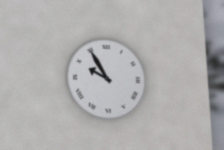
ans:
**9:55**
